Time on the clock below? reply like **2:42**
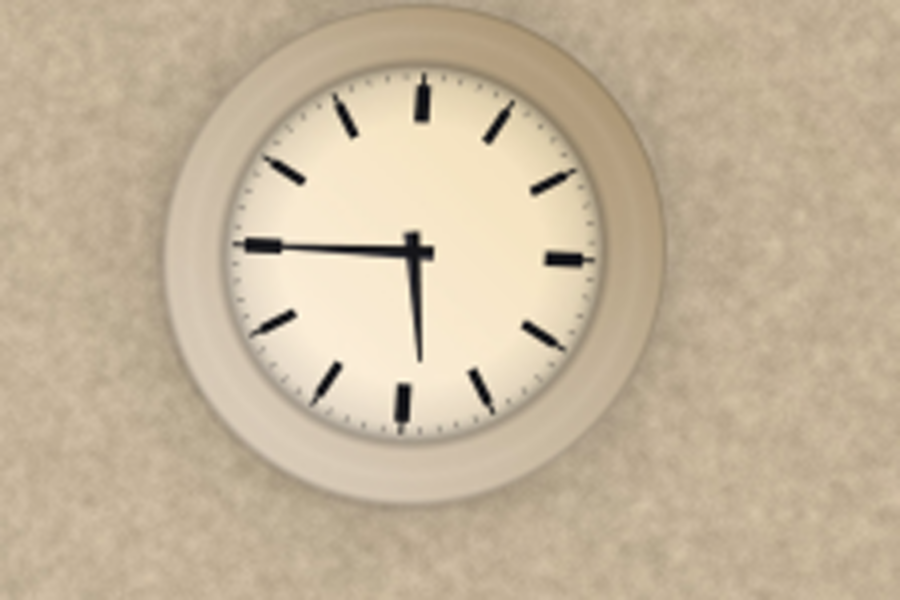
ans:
**5:45**
